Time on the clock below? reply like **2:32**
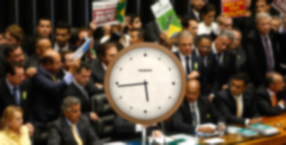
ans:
**5:44**
